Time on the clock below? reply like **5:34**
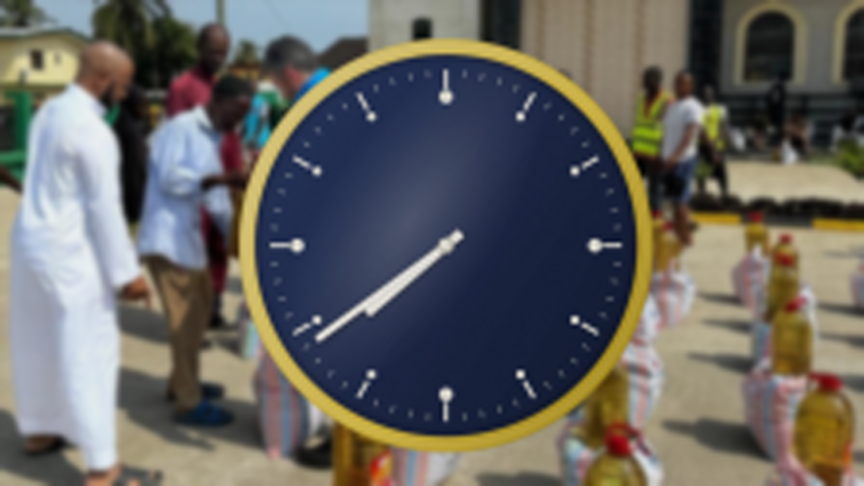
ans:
**7:39**
